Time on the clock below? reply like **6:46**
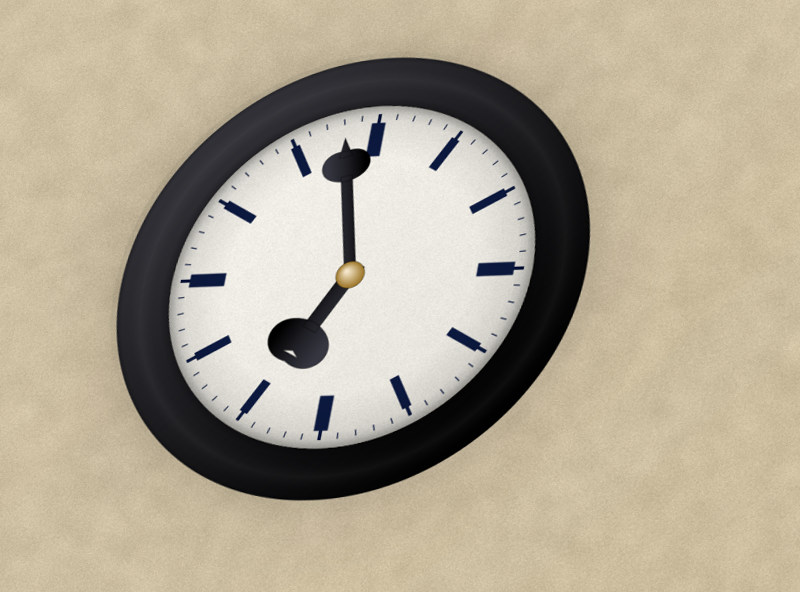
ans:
**6:58**
